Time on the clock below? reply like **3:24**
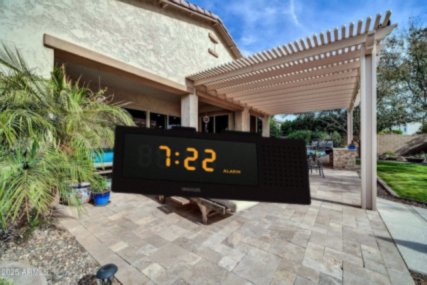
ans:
**7:22**
